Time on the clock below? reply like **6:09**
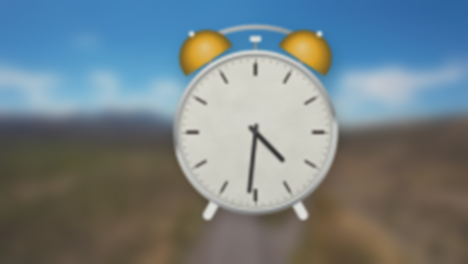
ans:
**4:31**
